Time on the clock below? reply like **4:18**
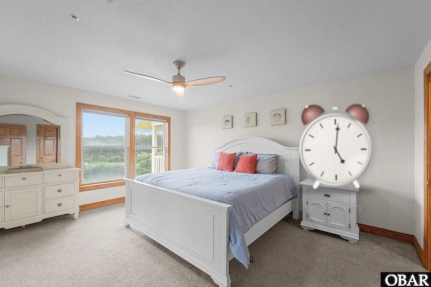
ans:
**5:01**
